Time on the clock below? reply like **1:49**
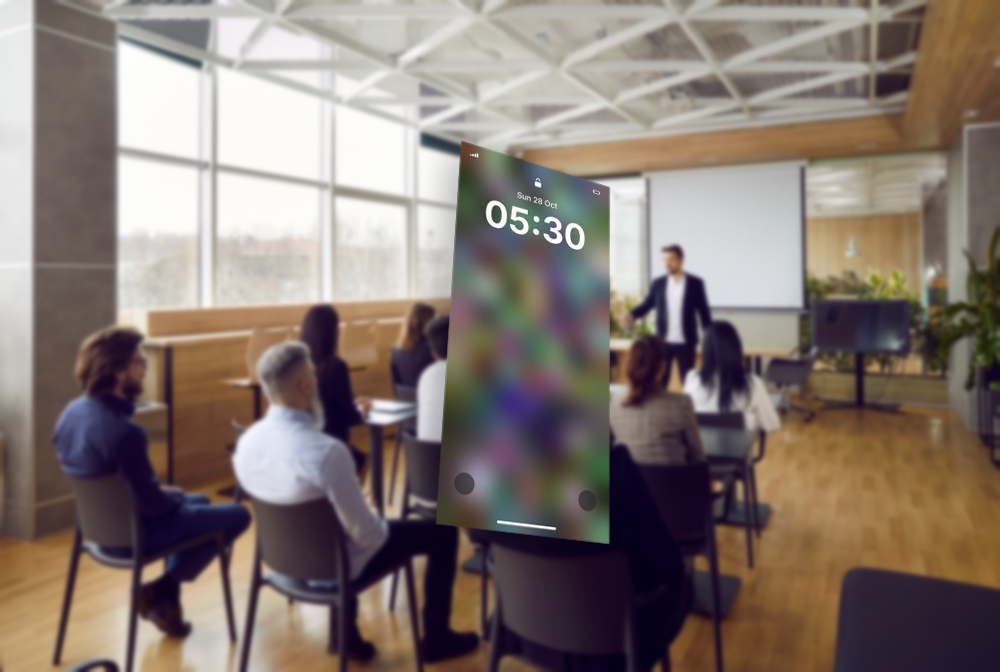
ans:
**5:30**
